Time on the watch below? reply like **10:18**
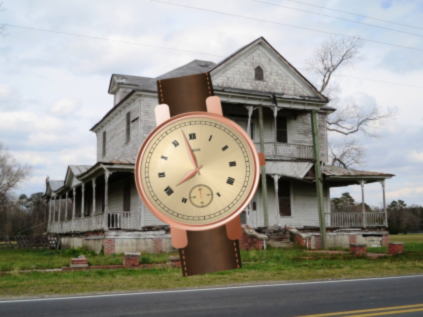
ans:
**7:58**
